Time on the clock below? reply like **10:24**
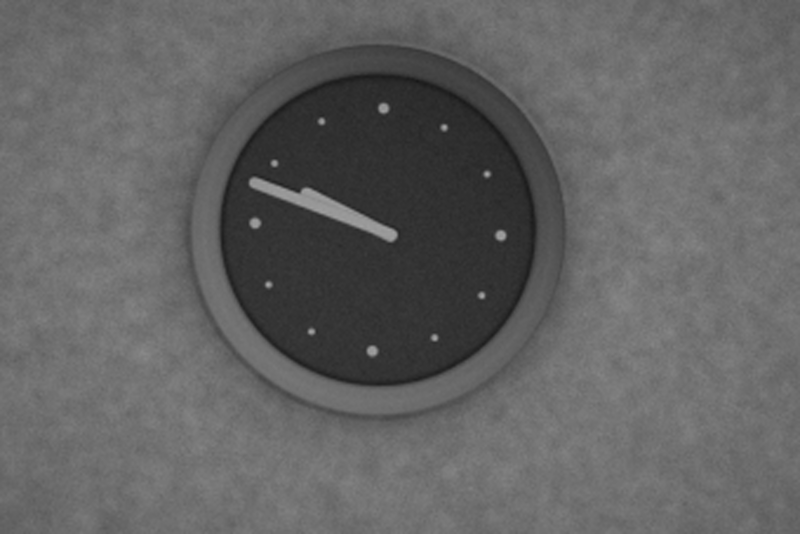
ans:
**9:48**
